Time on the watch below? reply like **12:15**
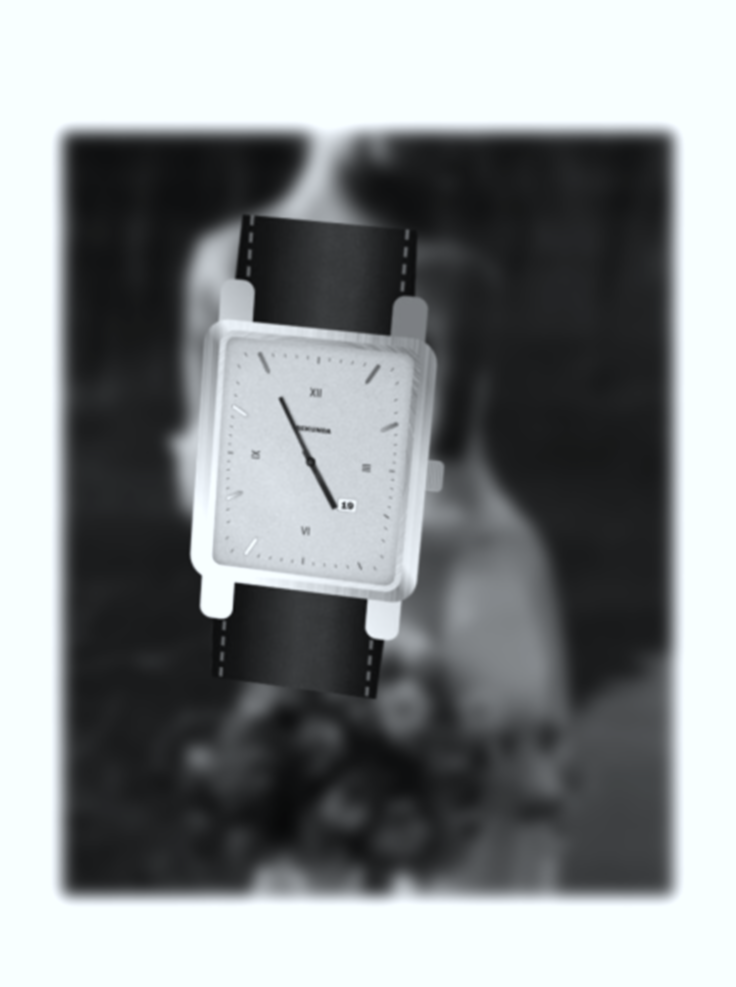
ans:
**4:55**
